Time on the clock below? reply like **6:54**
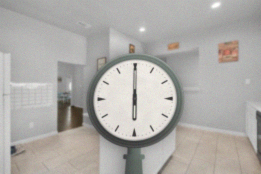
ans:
**6:00**
